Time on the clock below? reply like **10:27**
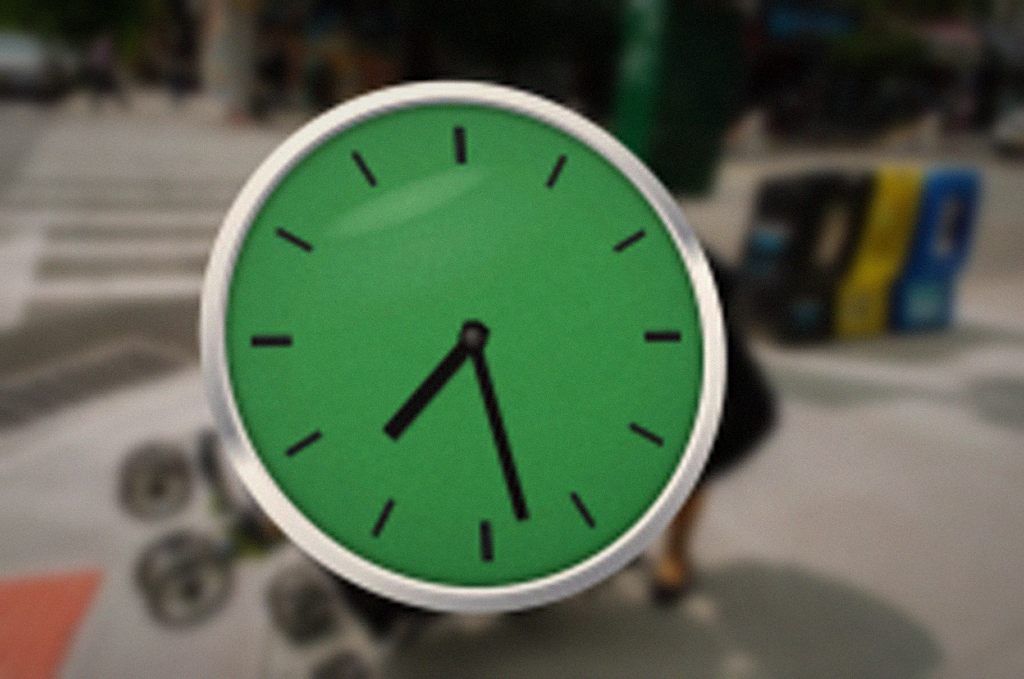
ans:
**7:28**
